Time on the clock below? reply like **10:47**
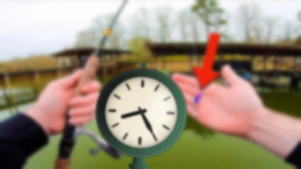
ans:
**8:25**
